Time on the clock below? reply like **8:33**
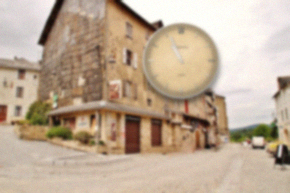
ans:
**10:56**
